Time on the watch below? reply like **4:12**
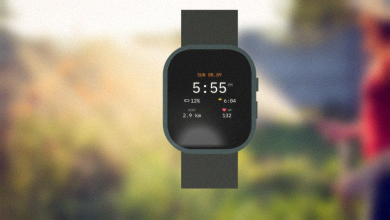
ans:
**5:55**
